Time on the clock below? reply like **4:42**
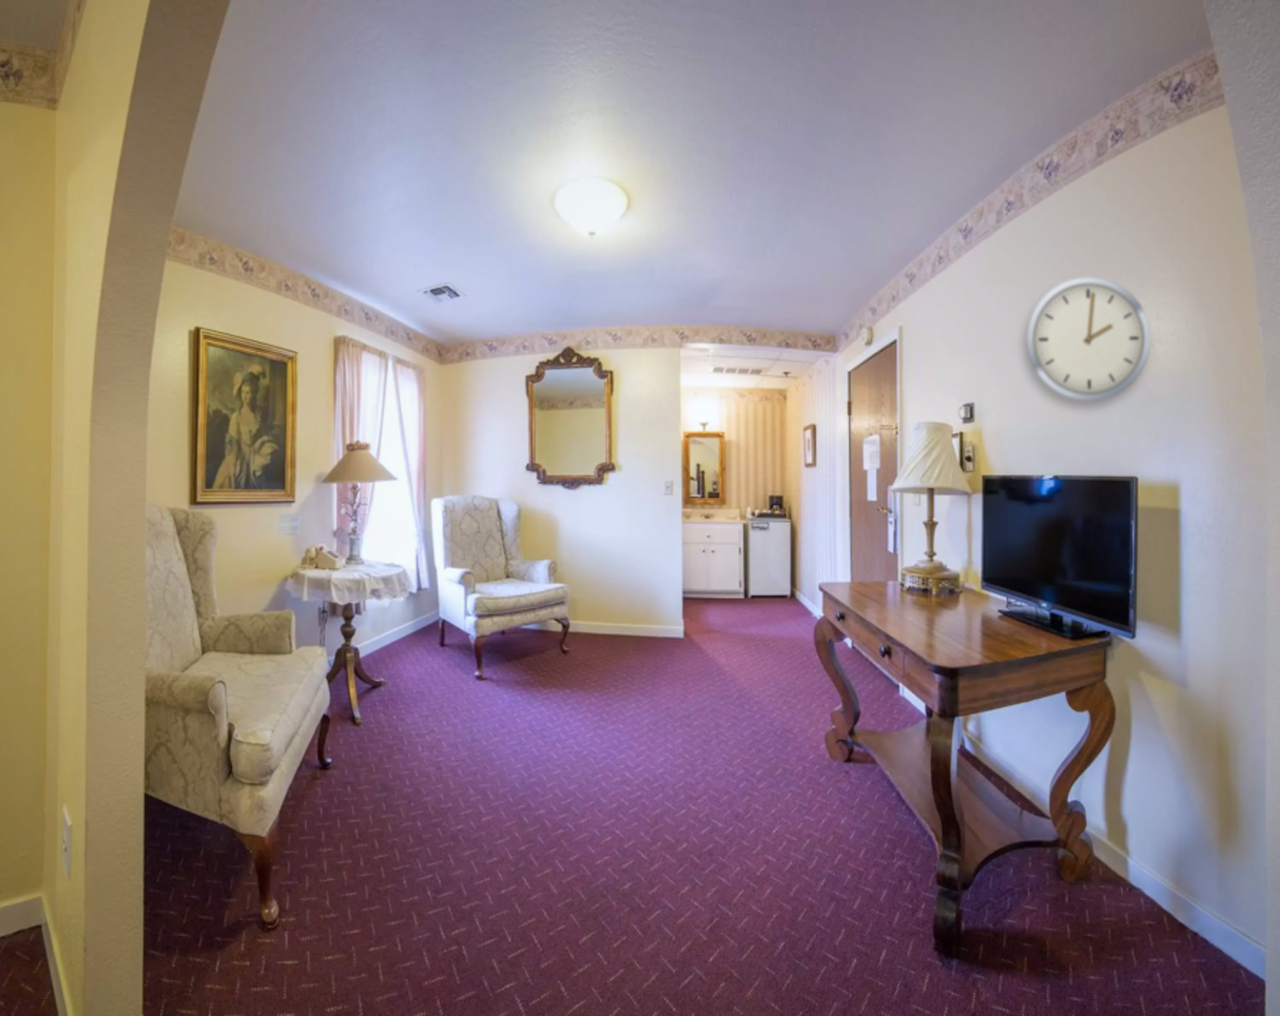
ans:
**2:01**
